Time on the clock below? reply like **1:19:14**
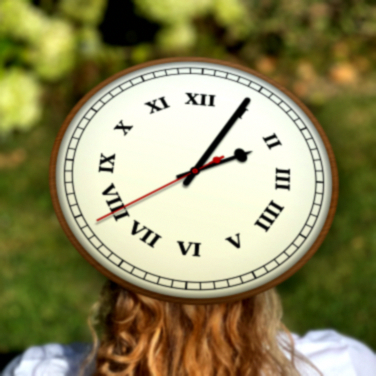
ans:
**2:04:39**
